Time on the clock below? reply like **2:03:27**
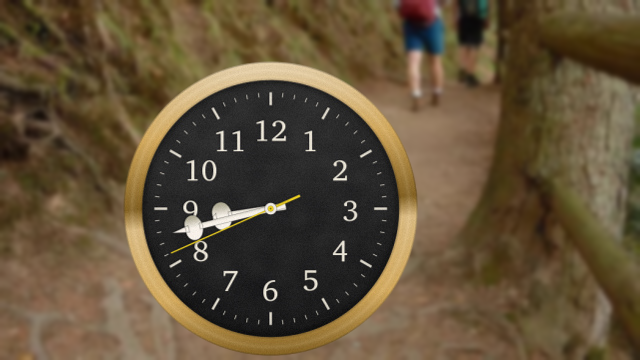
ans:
**8:42:41**
